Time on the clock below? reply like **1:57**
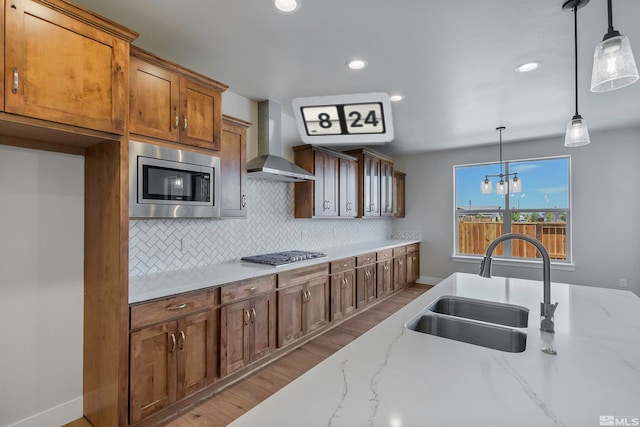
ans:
**8:24**
